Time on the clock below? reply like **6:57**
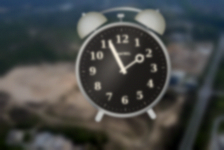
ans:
**1:56**
